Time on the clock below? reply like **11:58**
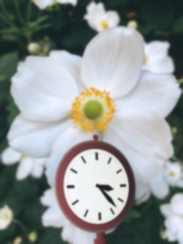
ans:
**3:23**
